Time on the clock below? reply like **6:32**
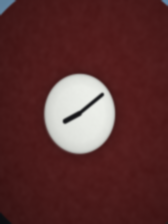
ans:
**8:09**
